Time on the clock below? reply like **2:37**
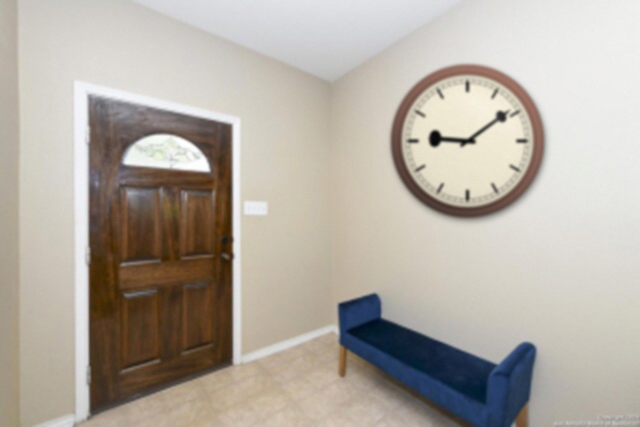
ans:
**9:09**
